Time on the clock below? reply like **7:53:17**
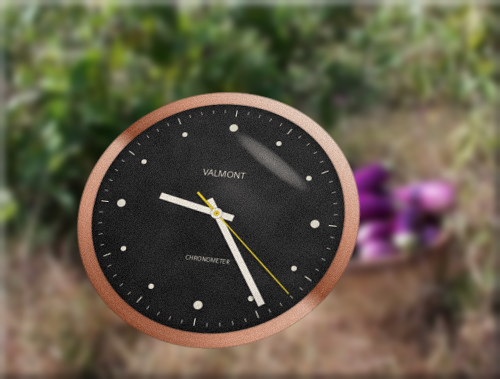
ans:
**9:24:22**
